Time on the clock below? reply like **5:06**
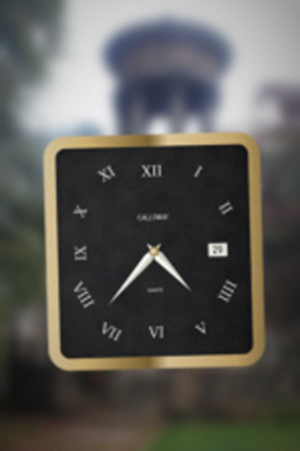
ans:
**4:37**
